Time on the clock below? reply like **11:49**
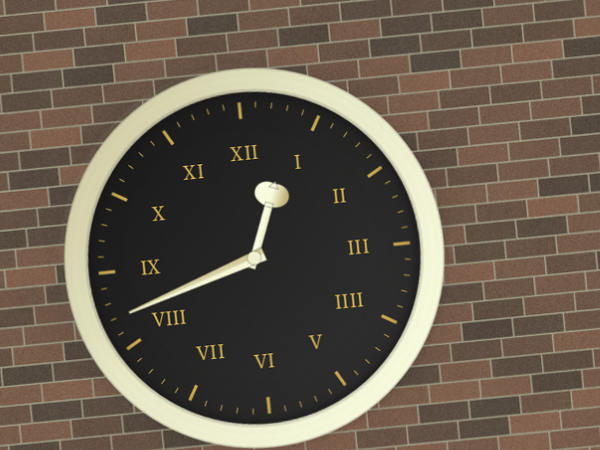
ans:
**12:42**
